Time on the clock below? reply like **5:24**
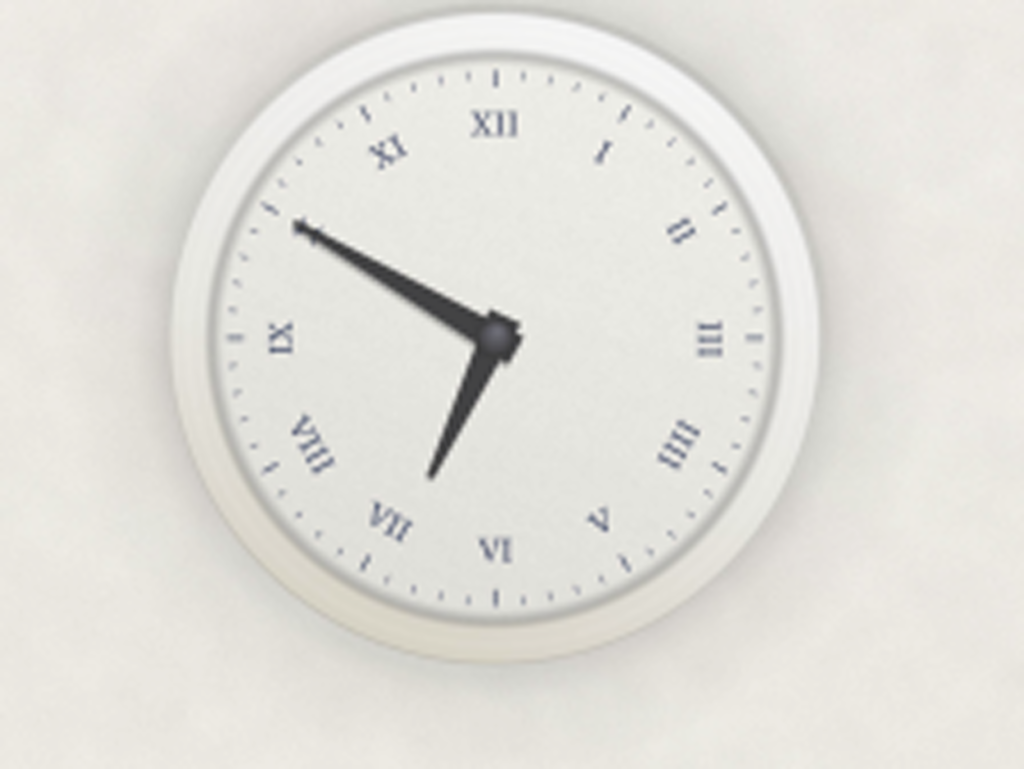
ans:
**6:50**
